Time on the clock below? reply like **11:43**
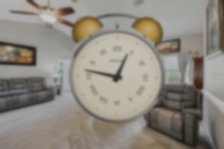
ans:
**12:47**
